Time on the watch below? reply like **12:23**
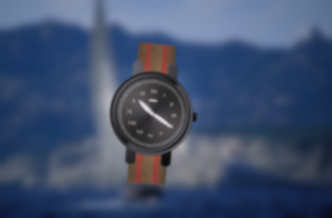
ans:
**10:20**
